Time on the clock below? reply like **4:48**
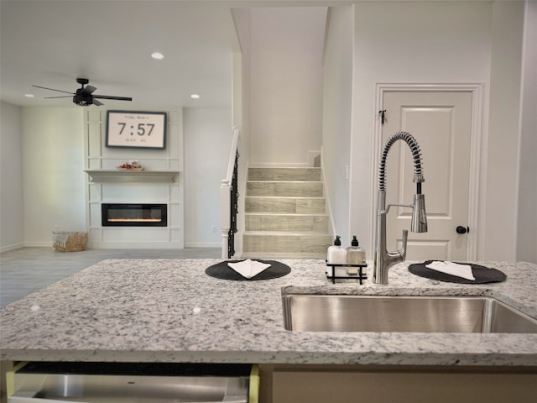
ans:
**7:57**
